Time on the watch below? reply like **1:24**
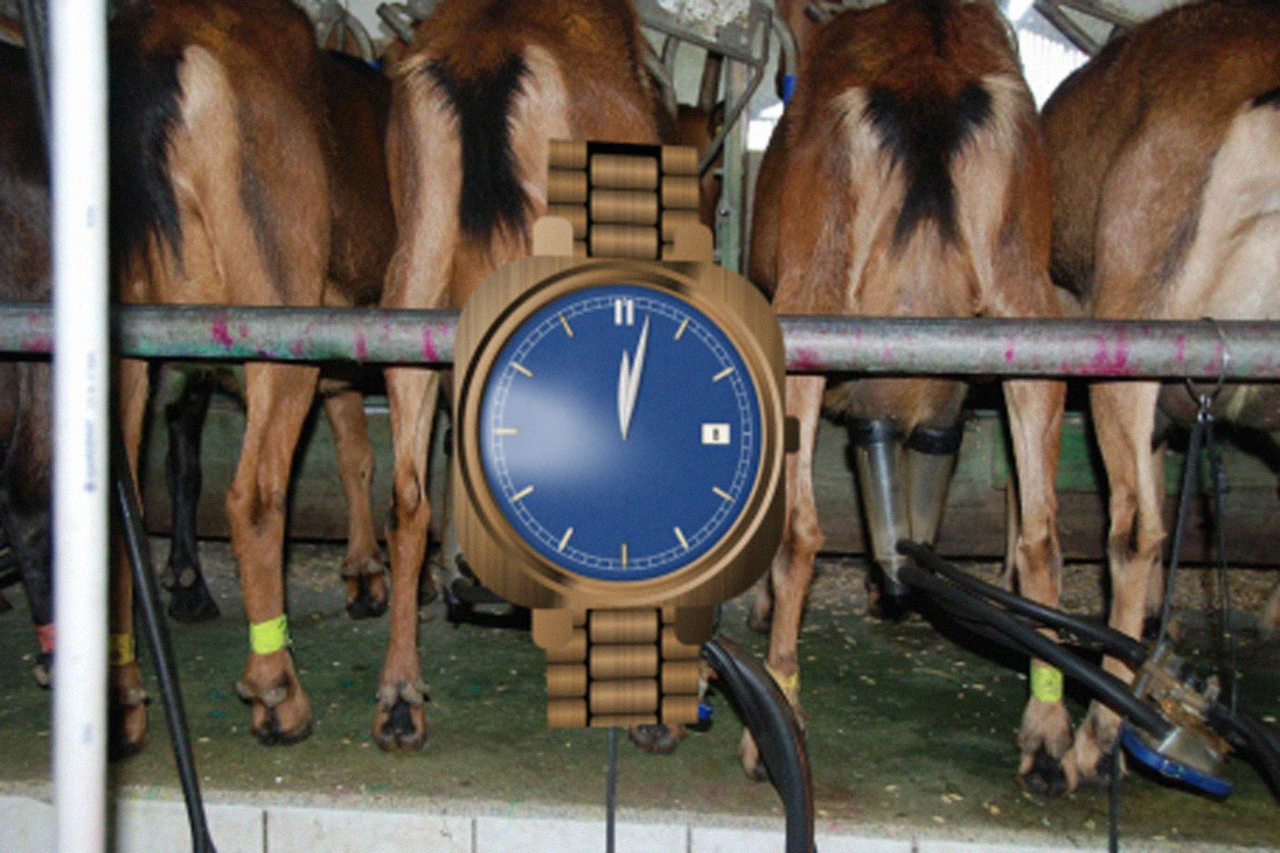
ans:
**12:02**
